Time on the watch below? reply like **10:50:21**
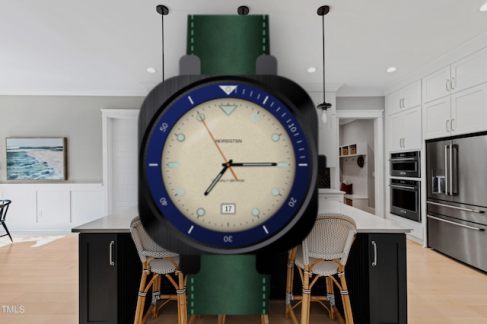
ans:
**7:14:55**
